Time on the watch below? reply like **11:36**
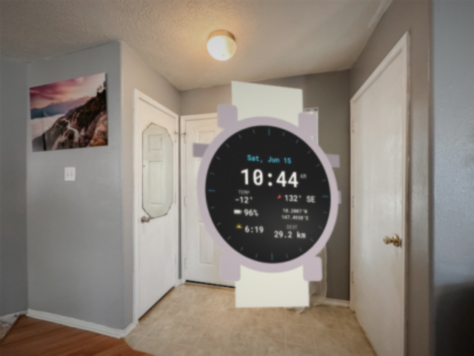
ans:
**10:44**
